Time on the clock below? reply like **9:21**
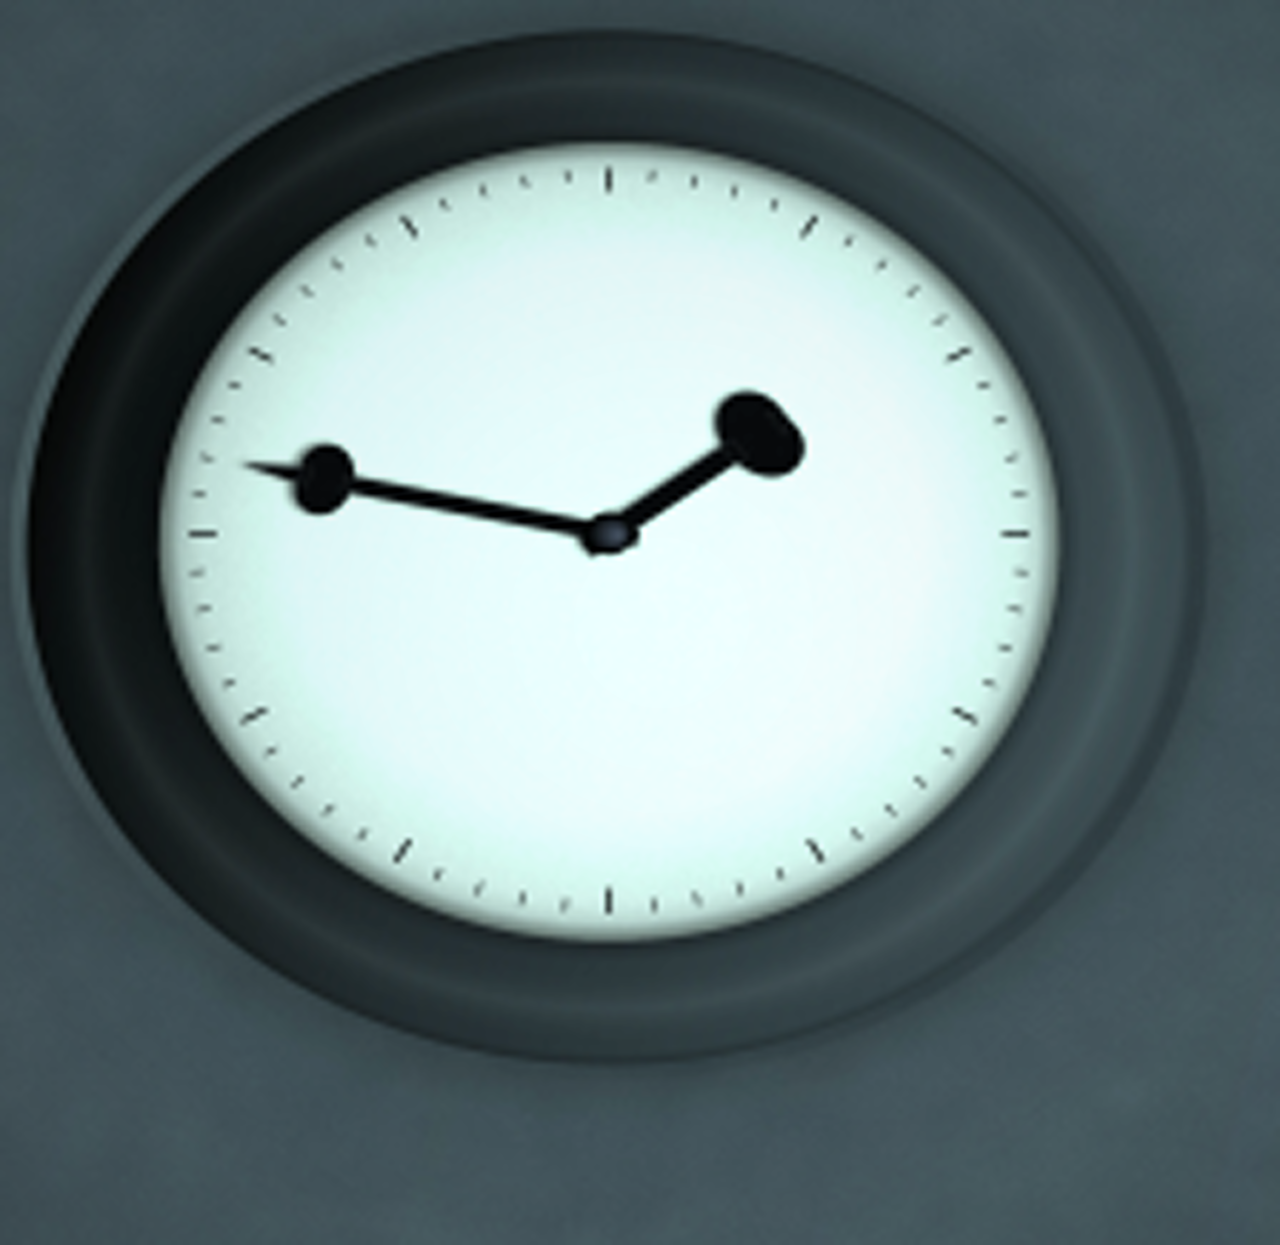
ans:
**1:47**
